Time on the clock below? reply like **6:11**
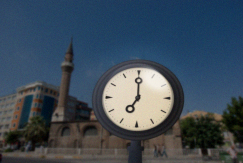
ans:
**7:00**
